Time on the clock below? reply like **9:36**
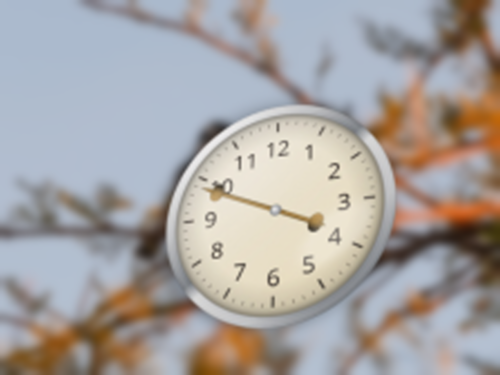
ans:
**3:49**
